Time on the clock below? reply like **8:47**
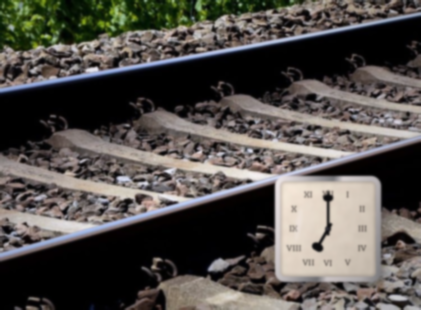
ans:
**7:00**
